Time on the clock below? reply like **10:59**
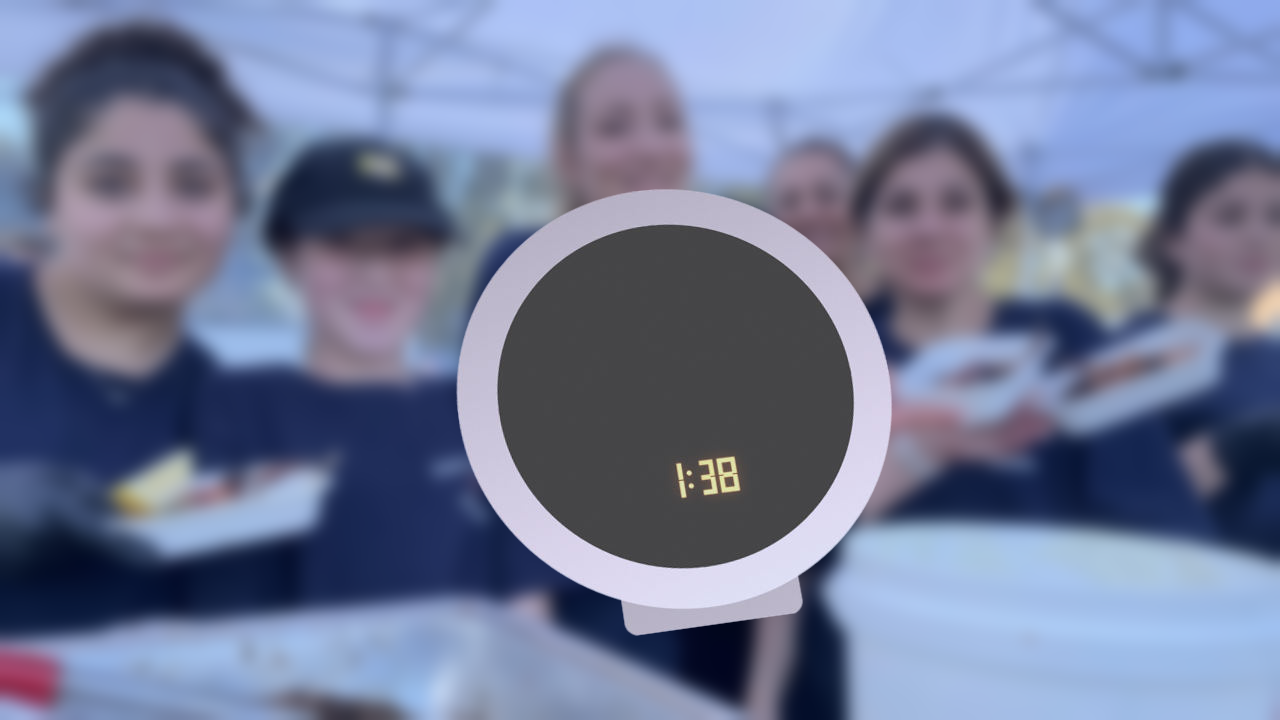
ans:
**1:38**
